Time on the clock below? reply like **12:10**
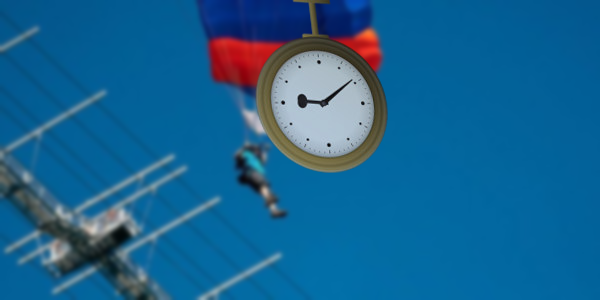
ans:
**9:09**
